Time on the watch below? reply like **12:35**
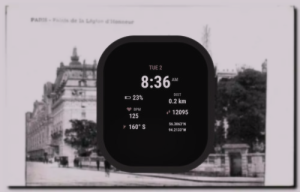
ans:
**8:36**
